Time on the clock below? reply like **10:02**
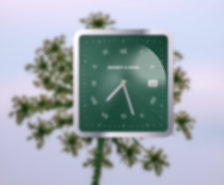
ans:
**7:27**
